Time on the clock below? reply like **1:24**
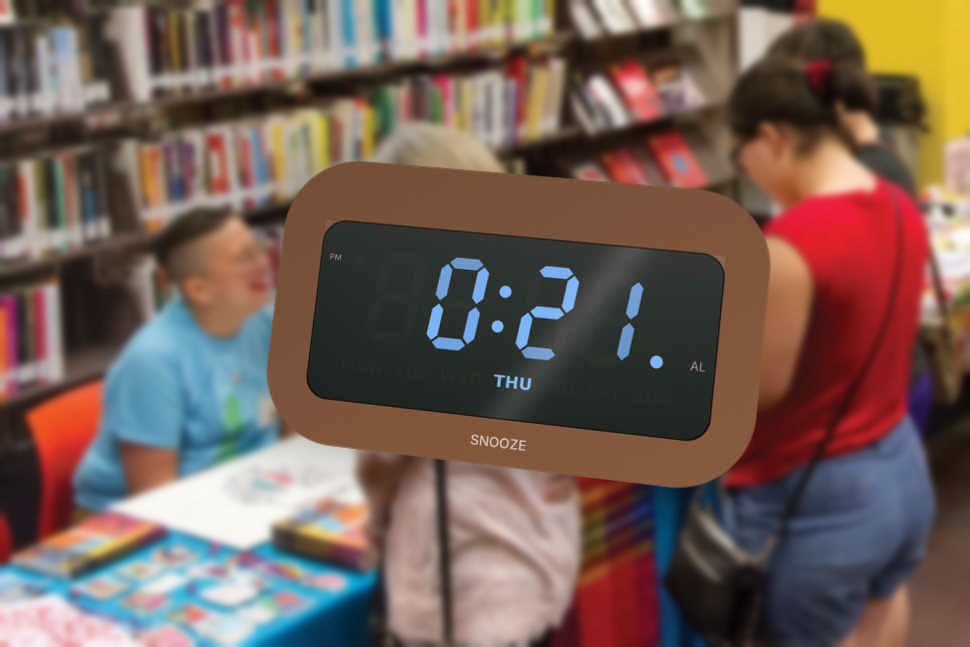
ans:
**0:21**
